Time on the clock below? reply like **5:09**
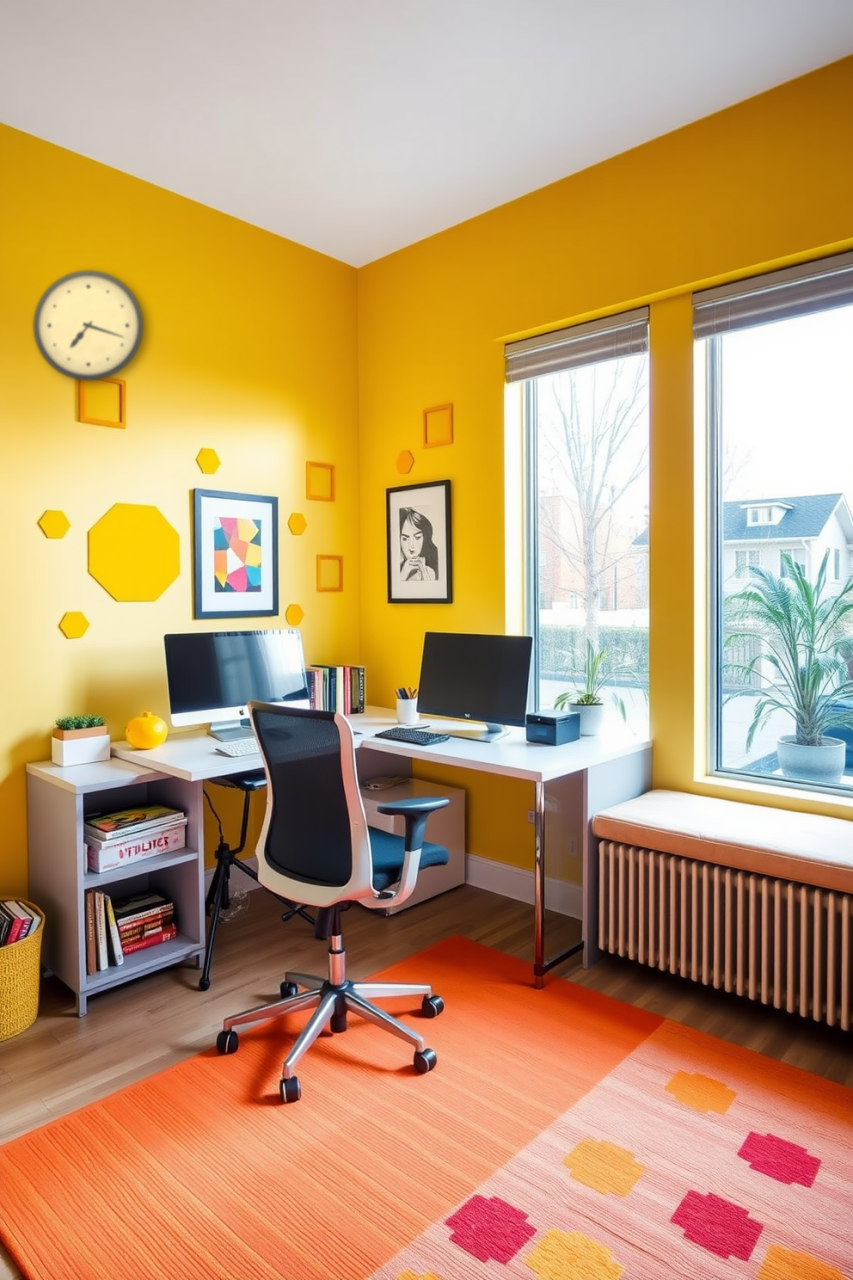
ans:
**7:18**
